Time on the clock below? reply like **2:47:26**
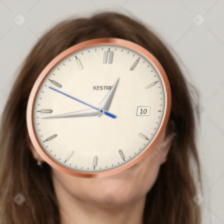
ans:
**12:43:49**
